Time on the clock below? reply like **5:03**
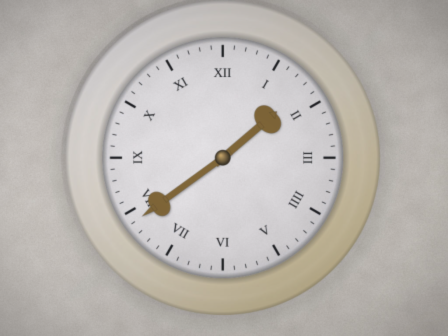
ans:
**1:39**
